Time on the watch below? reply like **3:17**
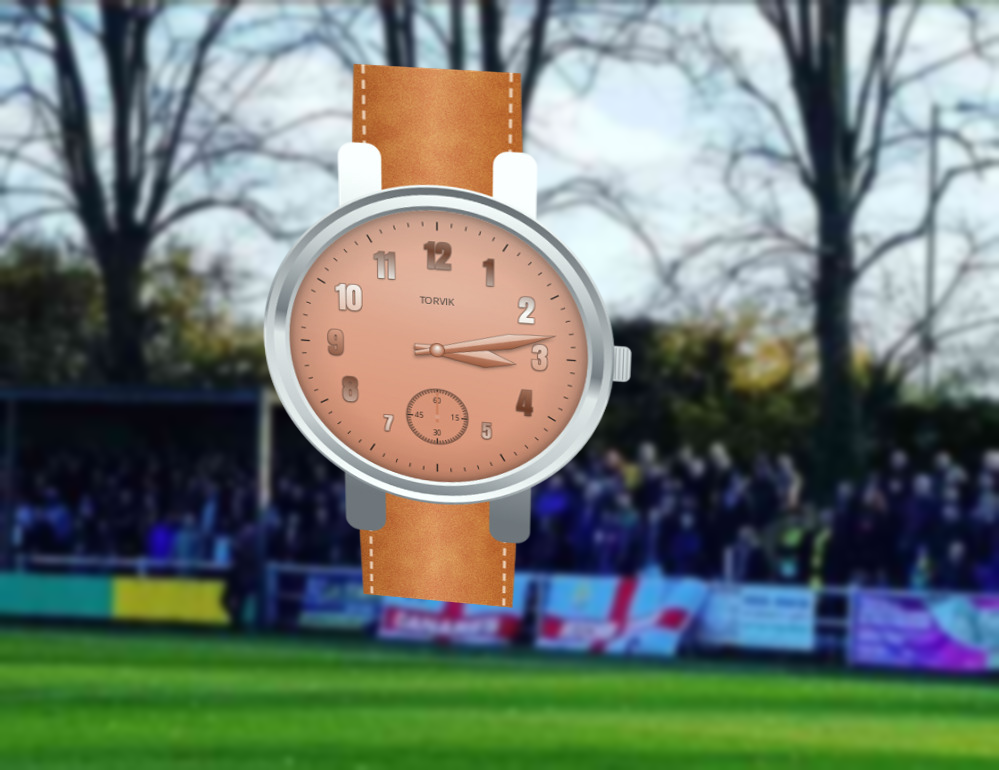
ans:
**3:13**
